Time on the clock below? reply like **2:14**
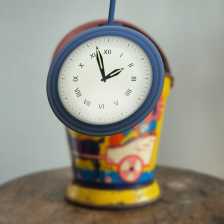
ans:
**1:57**
